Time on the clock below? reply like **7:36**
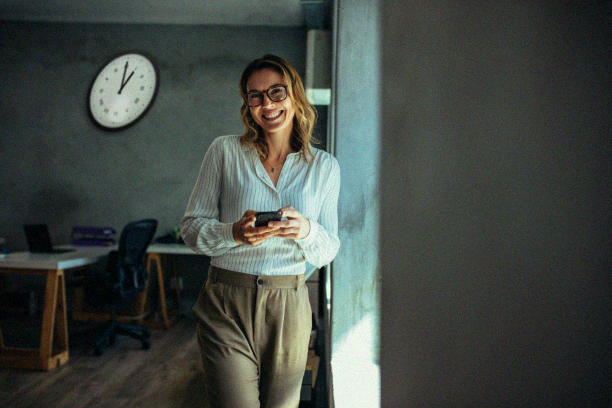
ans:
**1:00**
